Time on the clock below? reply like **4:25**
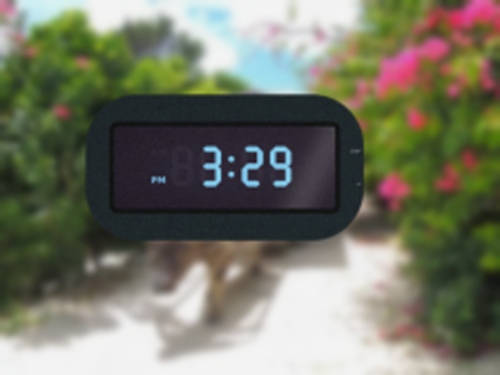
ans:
**3:29**
